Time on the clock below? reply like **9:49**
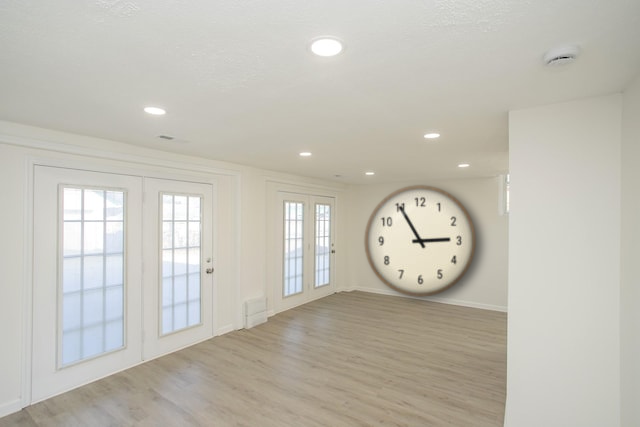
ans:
**2:55**
